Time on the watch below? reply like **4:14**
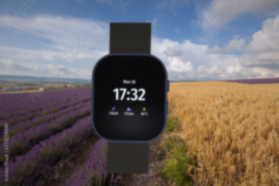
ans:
**17:32**
